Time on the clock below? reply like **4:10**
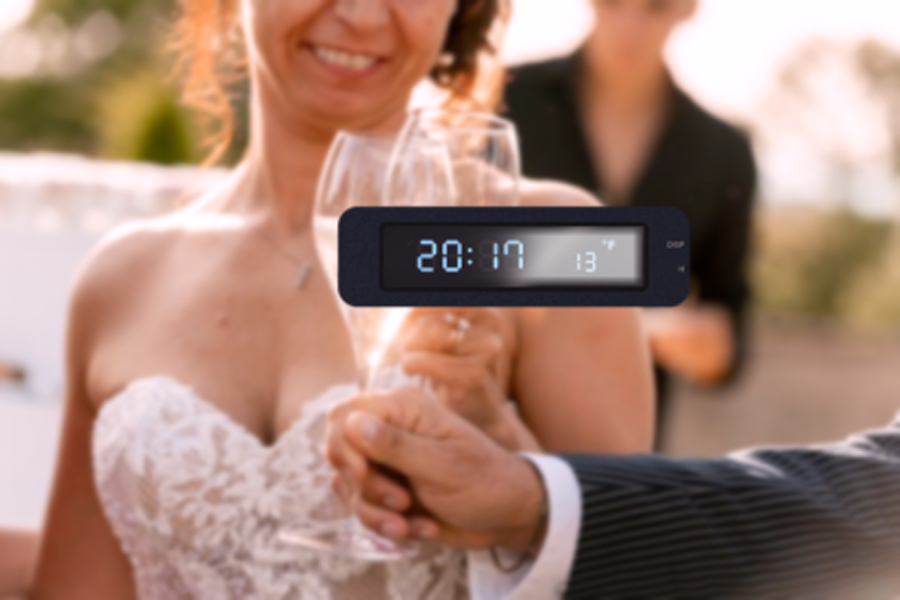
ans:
**20:17**
